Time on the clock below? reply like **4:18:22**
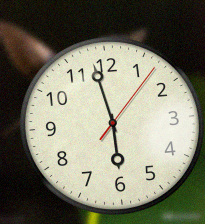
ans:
**5:58:07**
